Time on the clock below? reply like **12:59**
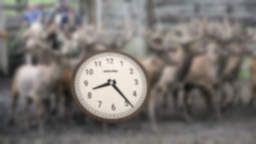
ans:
**8:24**
